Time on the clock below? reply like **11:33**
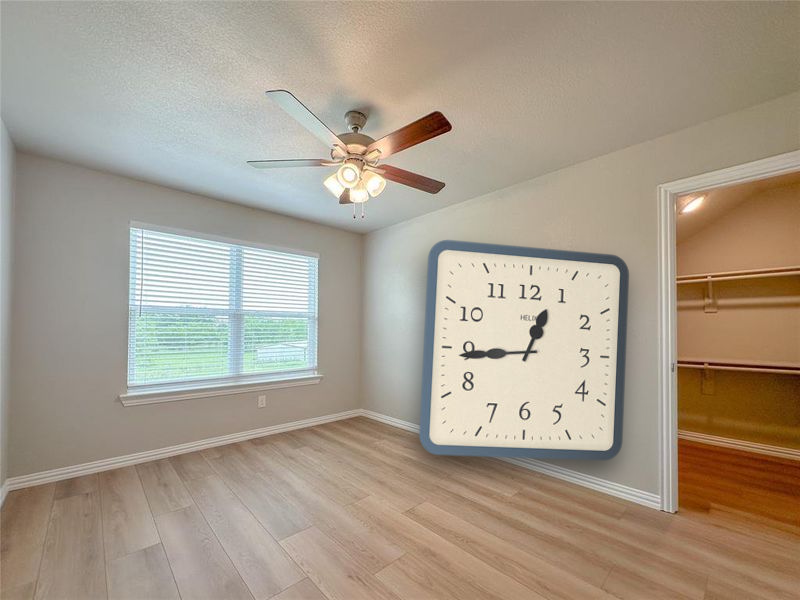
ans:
**12:44**
